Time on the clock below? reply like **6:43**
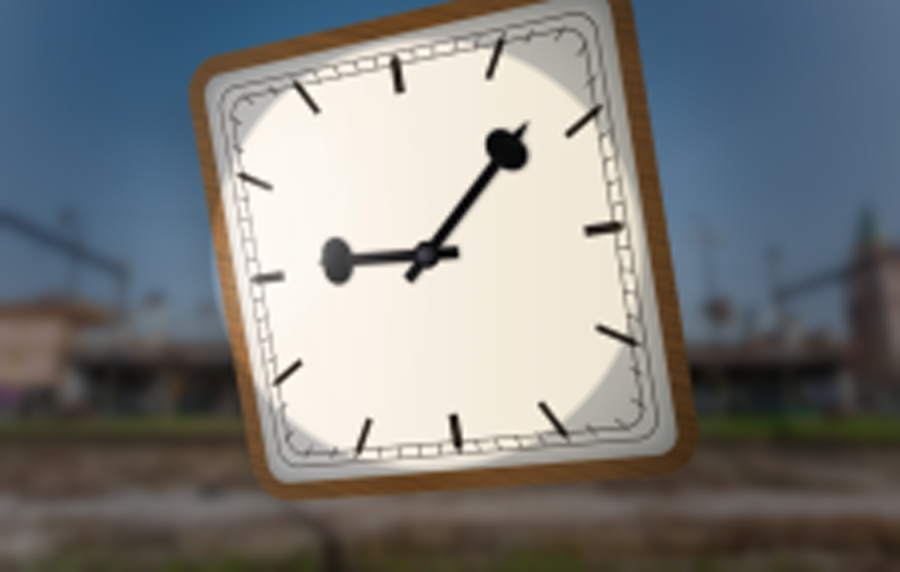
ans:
**9:08**
